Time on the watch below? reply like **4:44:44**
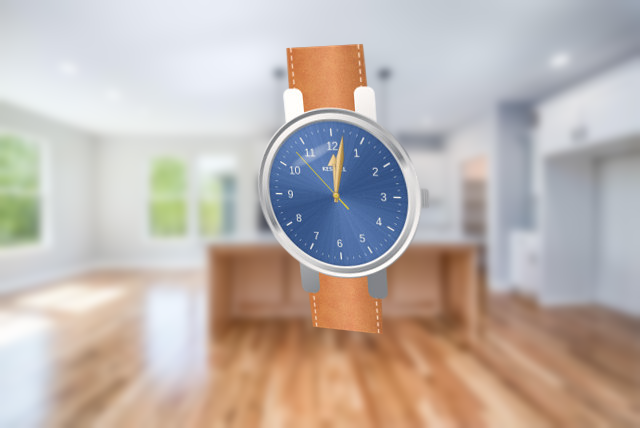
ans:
**12:01:53**
